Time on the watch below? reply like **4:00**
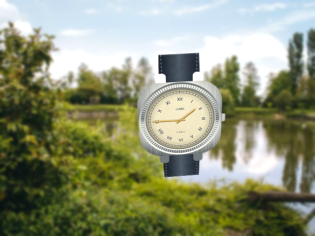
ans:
**1:45**
